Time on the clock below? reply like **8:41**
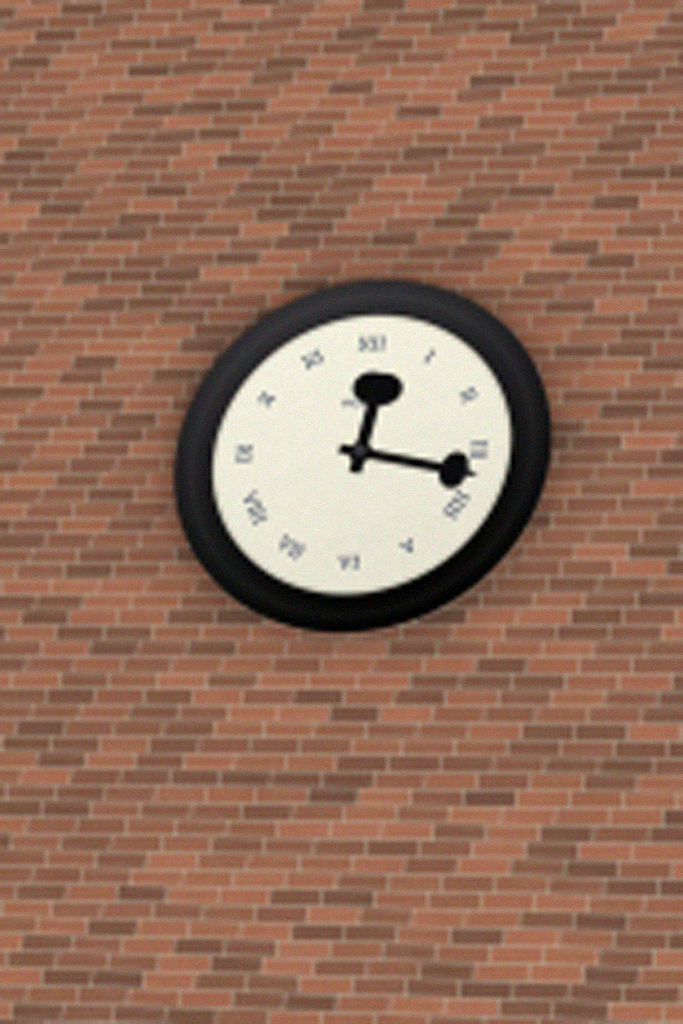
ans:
**12:17**
